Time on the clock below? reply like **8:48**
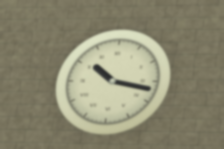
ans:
**10:17**
